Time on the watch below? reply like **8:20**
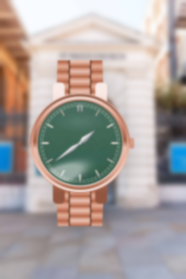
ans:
**1:39**
